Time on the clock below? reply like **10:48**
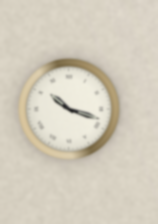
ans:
**10:18**
